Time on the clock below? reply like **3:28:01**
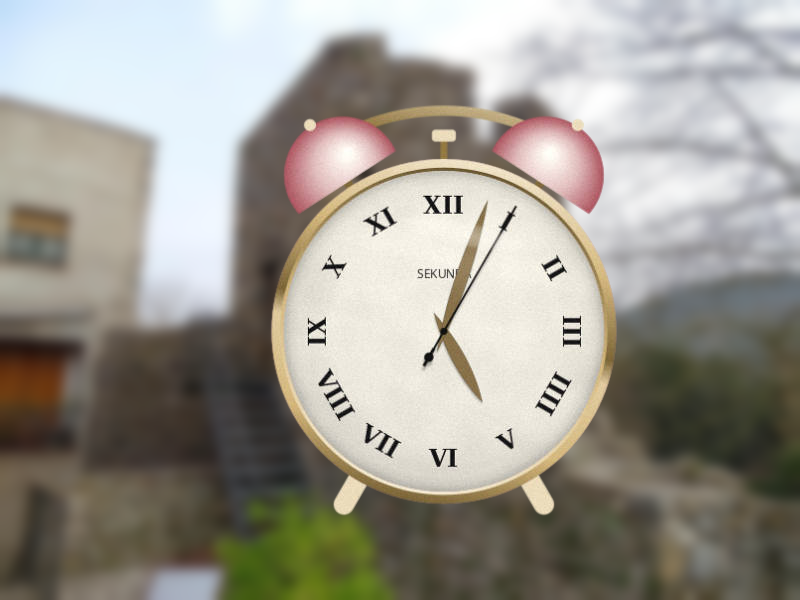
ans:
**5:03:05**
